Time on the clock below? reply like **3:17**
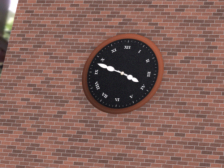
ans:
**3:48**
